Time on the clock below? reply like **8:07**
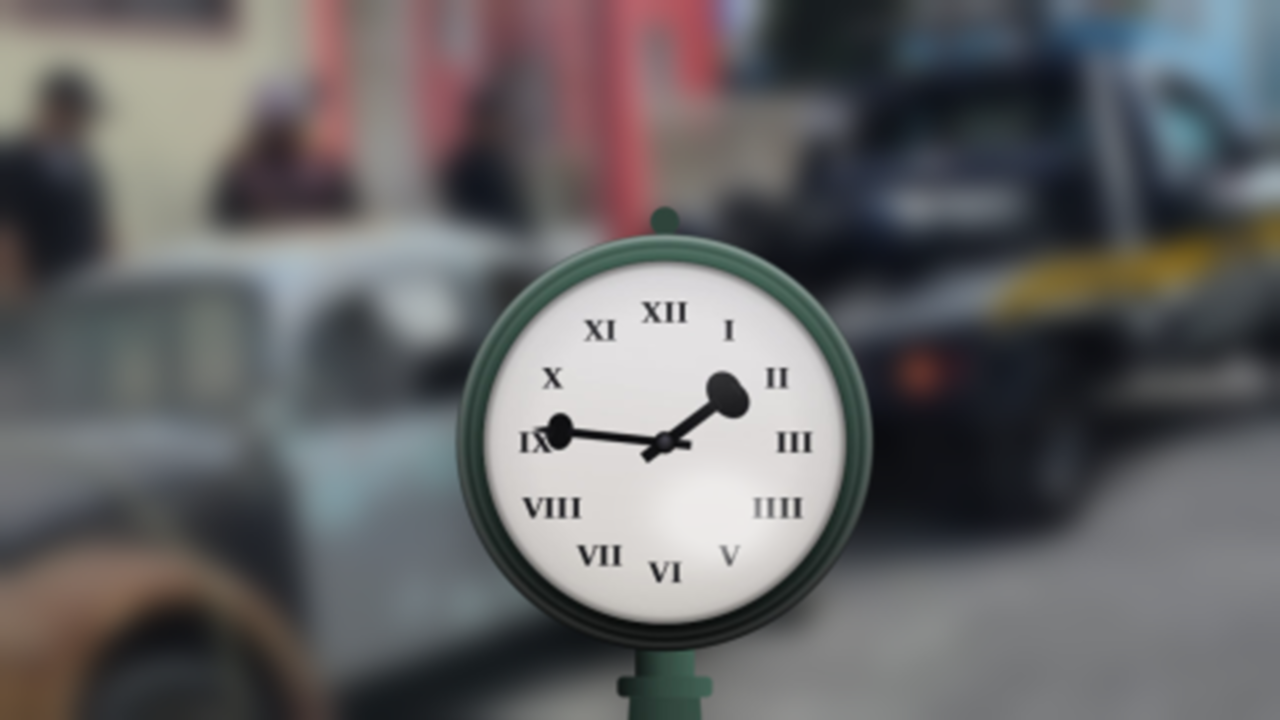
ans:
**1:46**
